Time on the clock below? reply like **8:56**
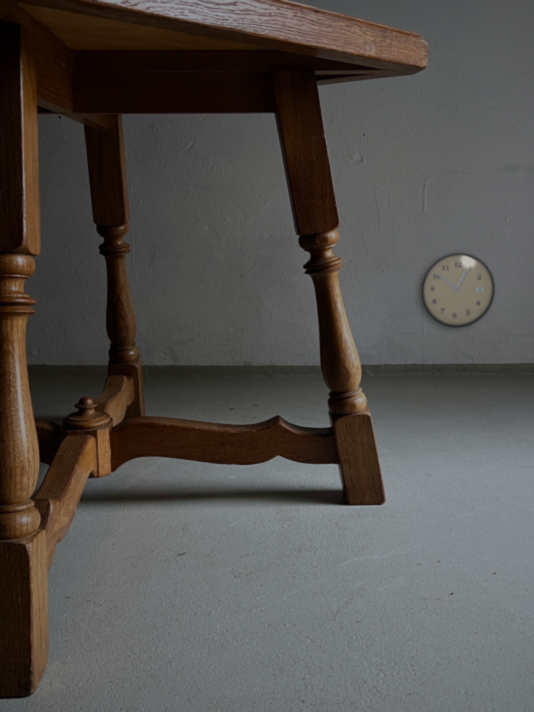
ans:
**12:51**
